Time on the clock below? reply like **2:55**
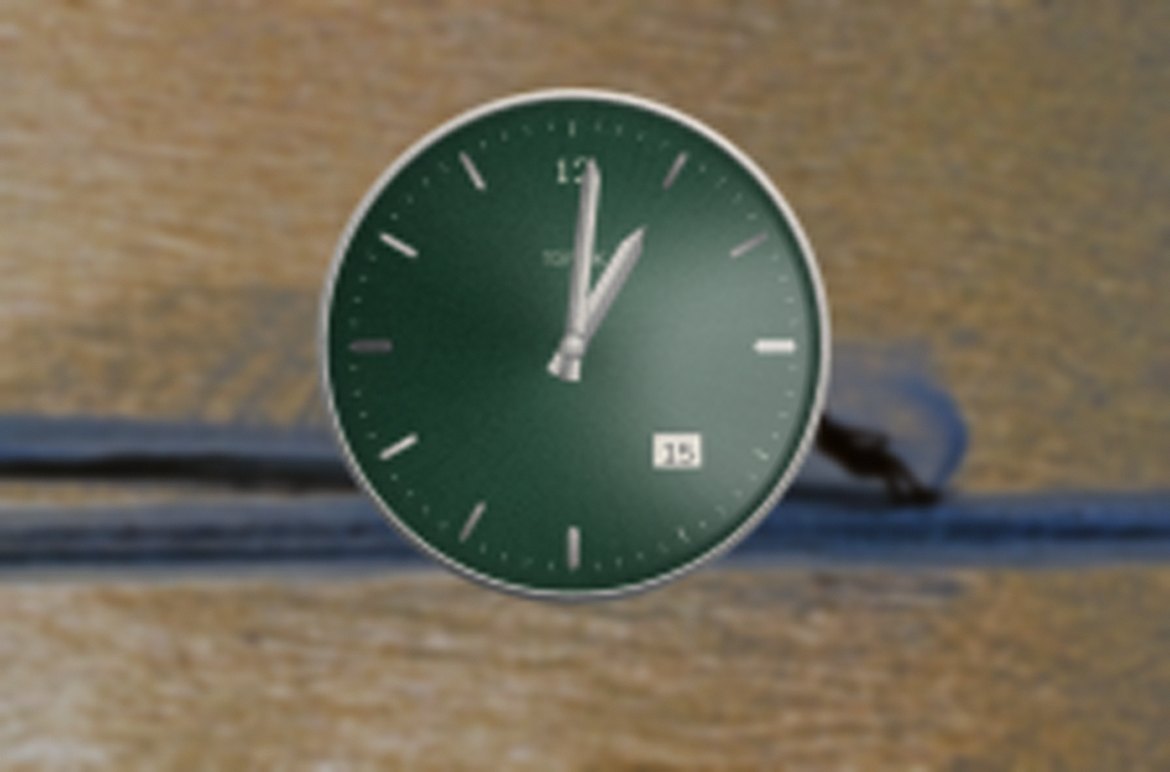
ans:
**1:01**
